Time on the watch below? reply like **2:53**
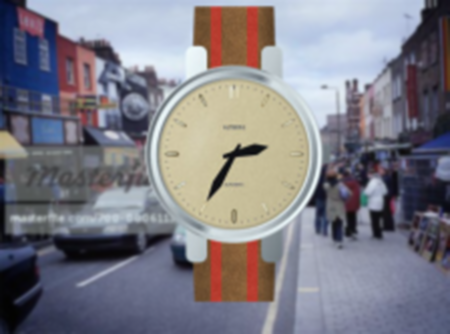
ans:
**2:35**
